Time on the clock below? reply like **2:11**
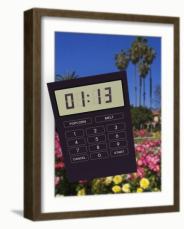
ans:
**1:13**
